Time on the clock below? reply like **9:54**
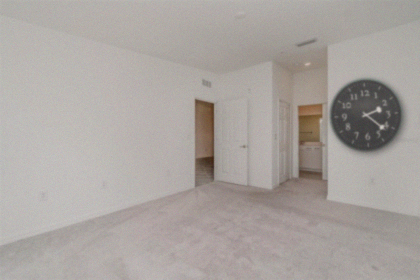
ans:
**2:22**
